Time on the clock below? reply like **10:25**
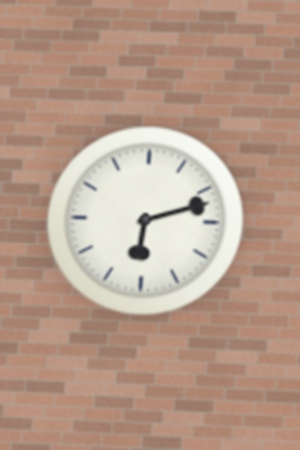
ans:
**6:12**
